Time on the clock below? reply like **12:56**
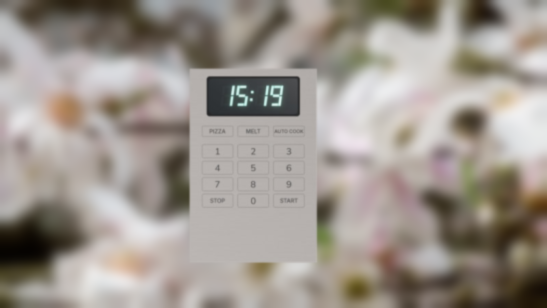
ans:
**15:19**
